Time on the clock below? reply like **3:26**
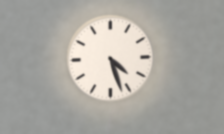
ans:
**4:27**
